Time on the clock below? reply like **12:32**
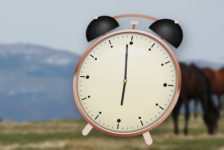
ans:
**5:59**
